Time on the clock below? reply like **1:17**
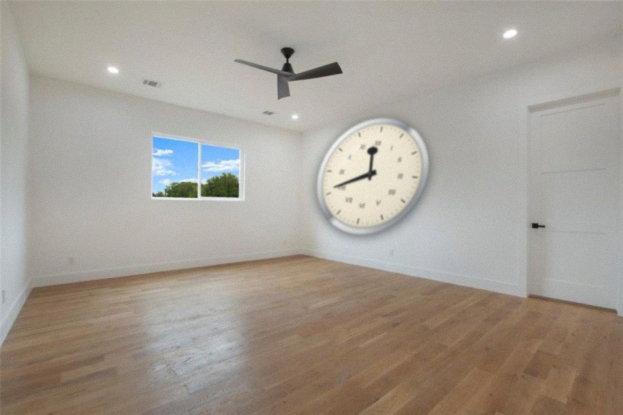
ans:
**11:41**
